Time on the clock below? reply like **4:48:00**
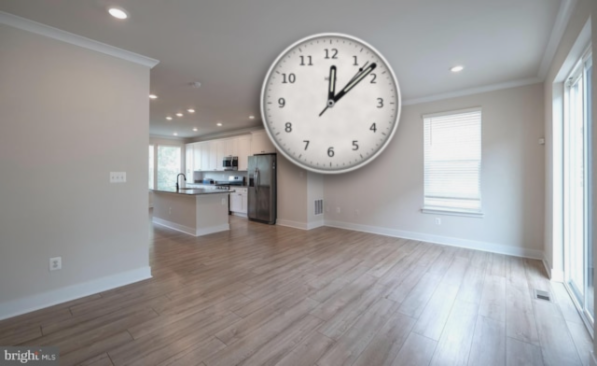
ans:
**12:08:07**
